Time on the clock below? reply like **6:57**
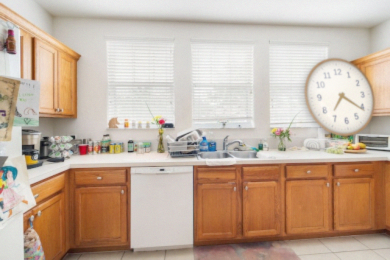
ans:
**7:21**
